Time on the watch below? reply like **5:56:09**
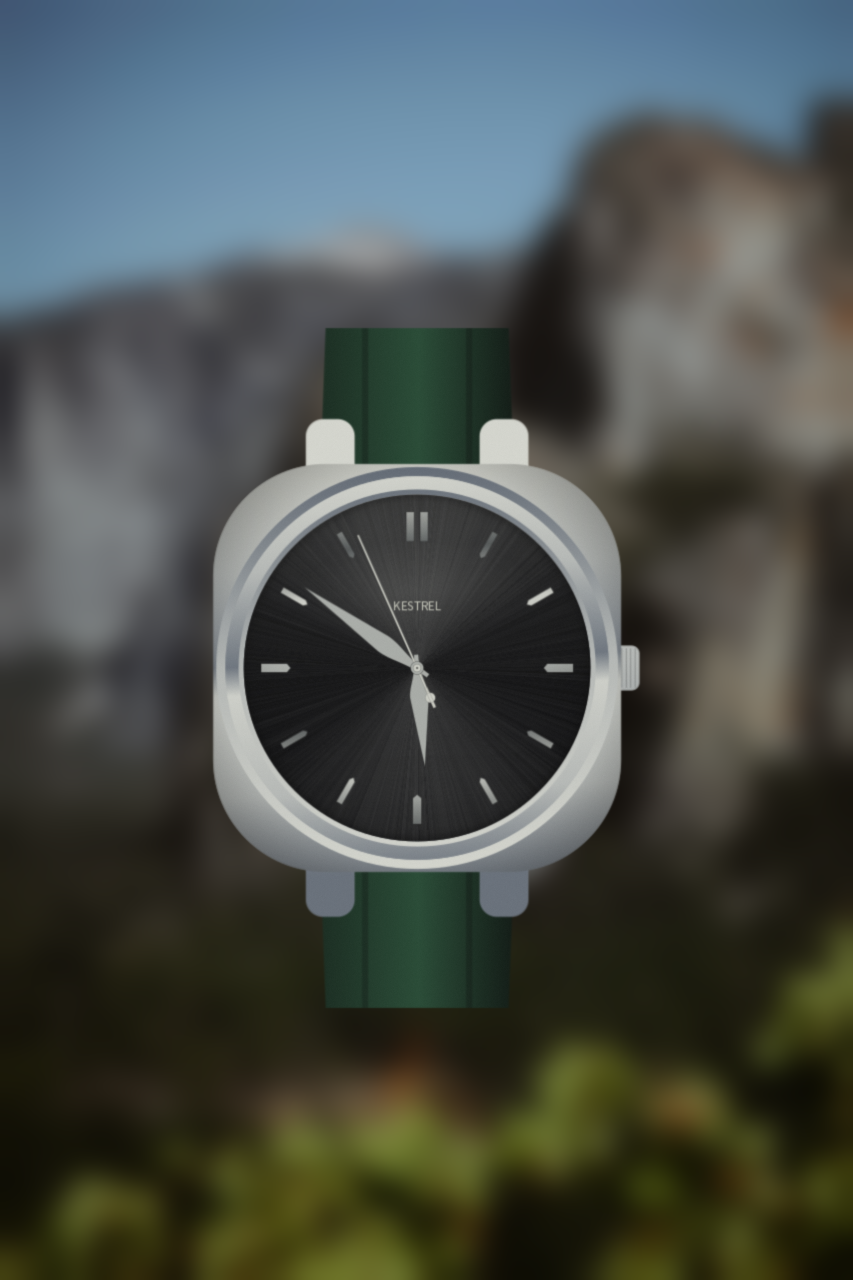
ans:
**5:50:56**
